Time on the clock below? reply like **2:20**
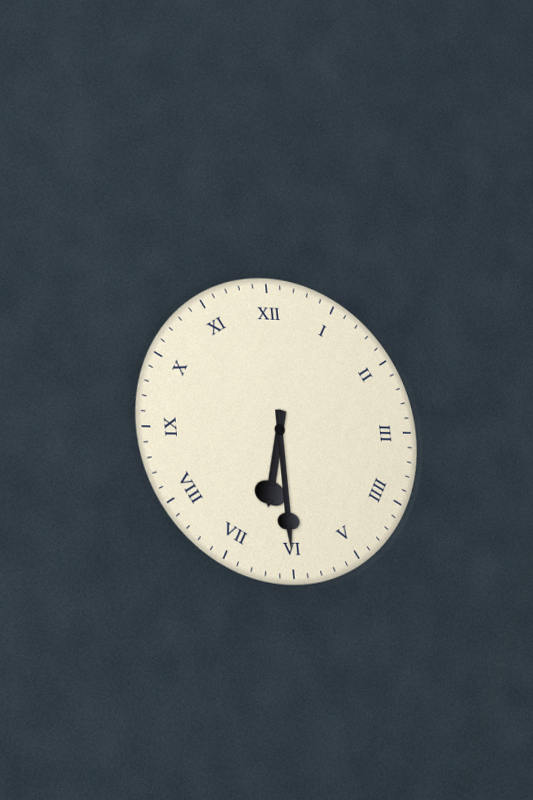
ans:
**6:30**
